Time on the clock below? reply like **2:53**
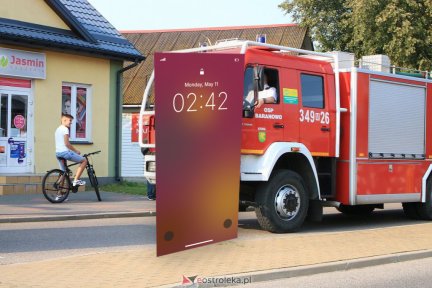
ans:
**2:42**
